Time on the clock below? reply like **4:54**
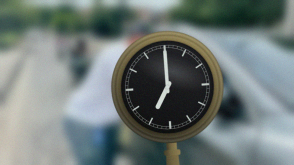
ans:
**7:00**
